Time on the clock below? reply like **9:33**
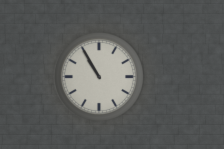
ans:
**10:55**
